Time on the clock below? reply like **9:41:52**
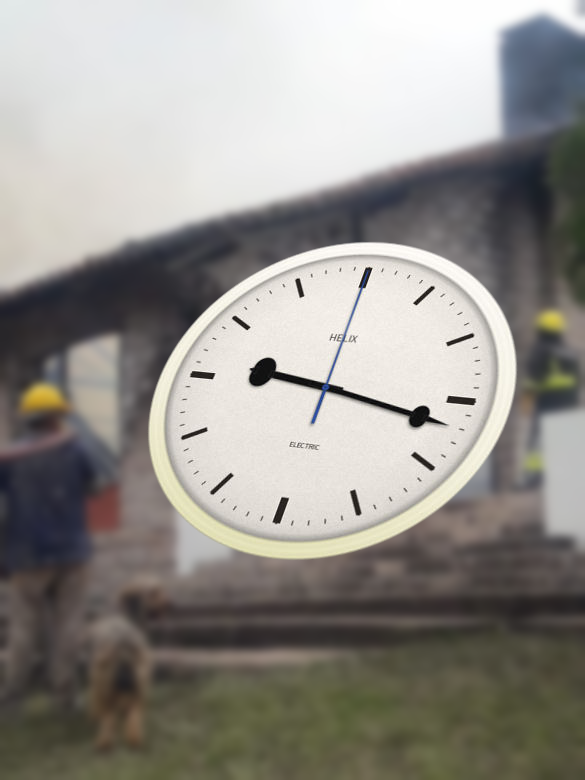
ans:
**9:17:00**
